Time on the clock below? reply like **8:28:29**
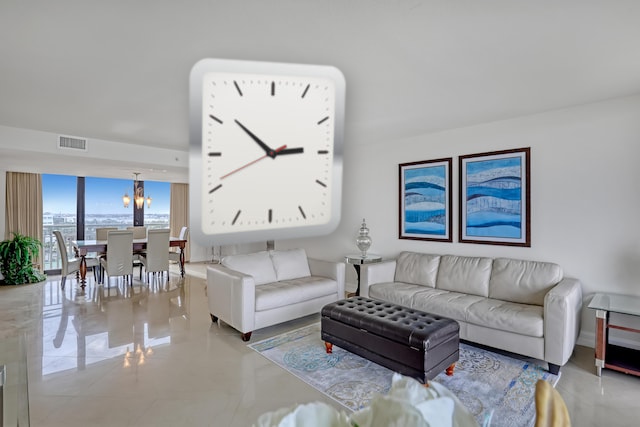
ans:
**2:51:41**
